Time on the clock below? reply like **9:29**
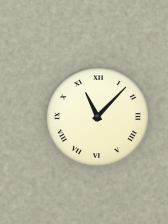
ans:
**11:07**
